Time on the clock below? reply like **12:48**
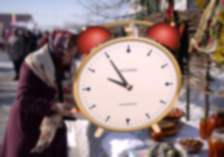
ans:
**9:55**
